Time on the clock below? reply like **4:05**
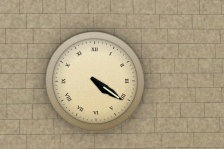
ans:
**4:21**
